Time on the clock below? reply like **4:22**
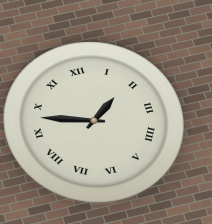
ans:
**1:48**
